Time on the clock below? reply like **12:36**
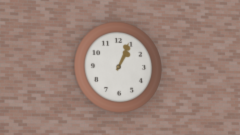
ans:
**1:04**
